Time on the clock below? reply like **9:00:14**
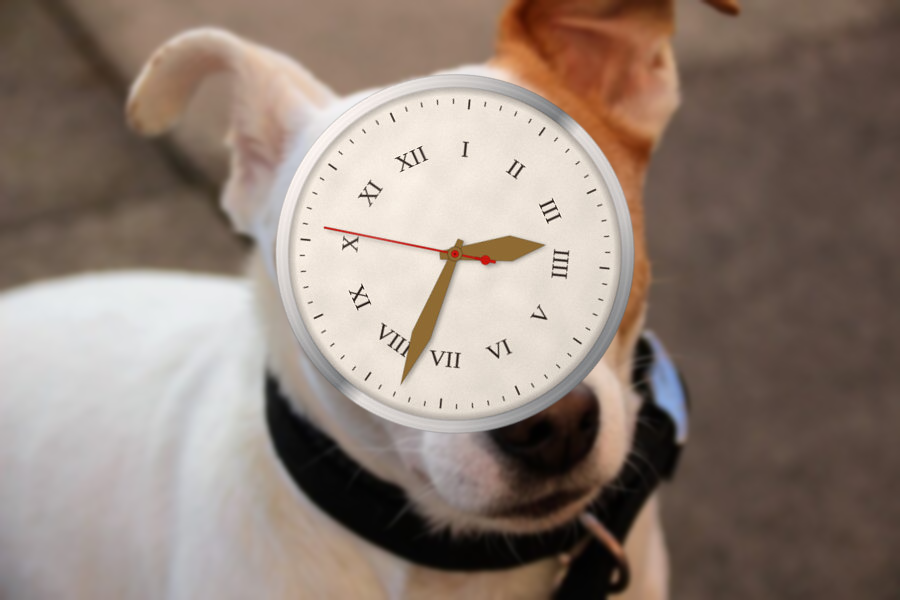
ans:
**3:37:51**
